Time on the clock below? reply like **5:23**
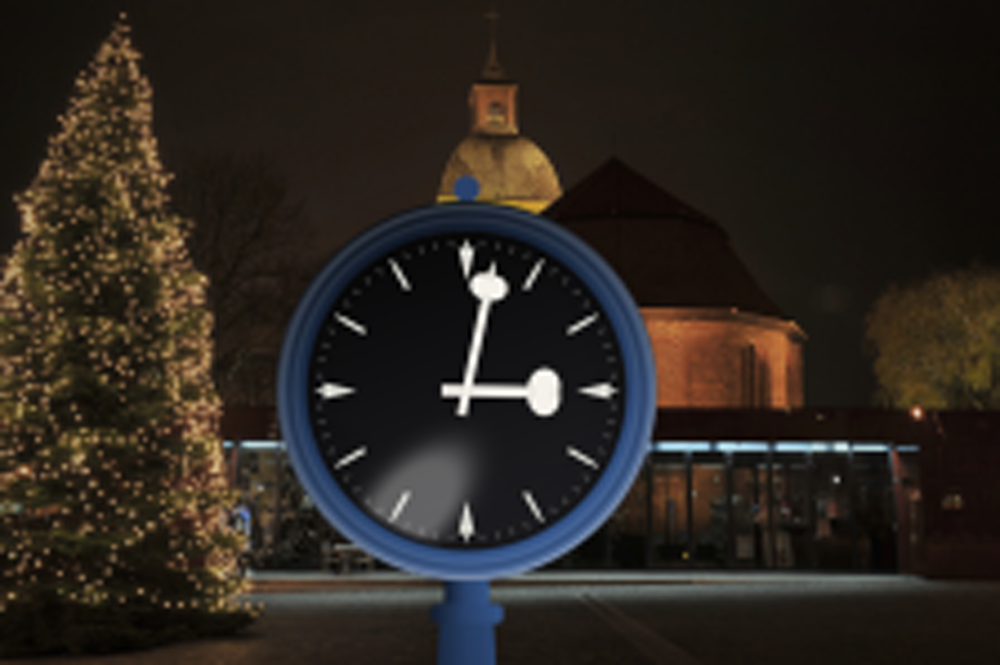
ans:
**3:02**
